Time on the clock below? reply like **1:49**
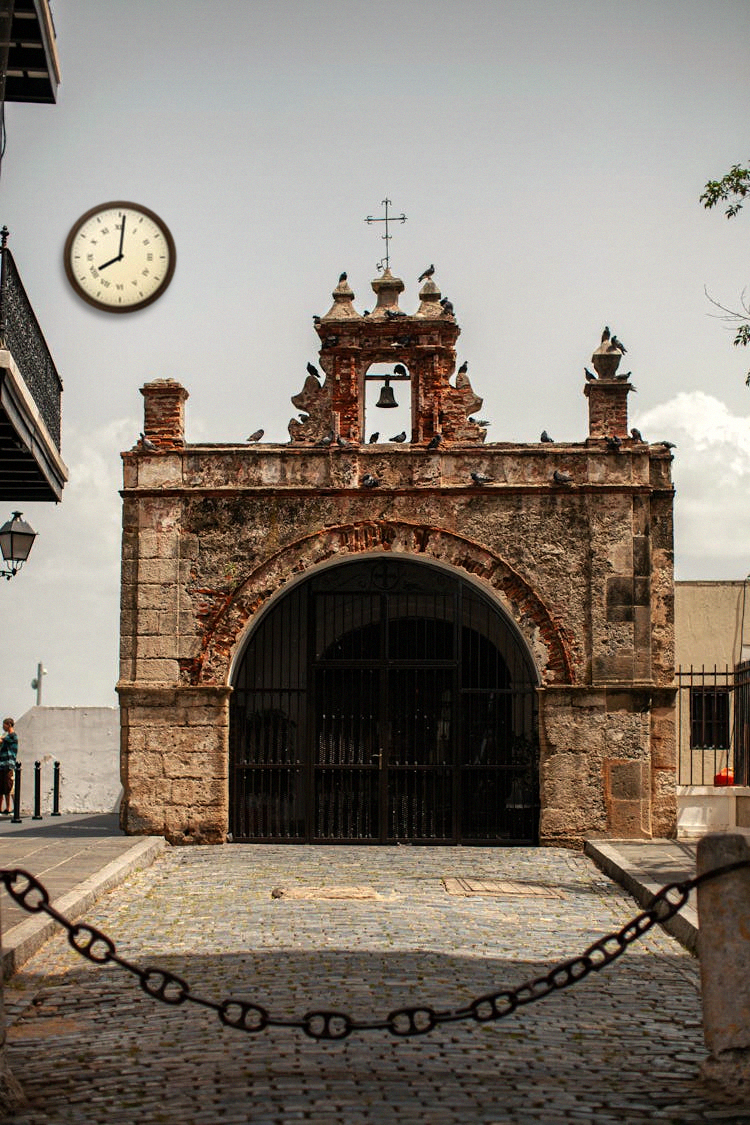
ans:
**8:01**
